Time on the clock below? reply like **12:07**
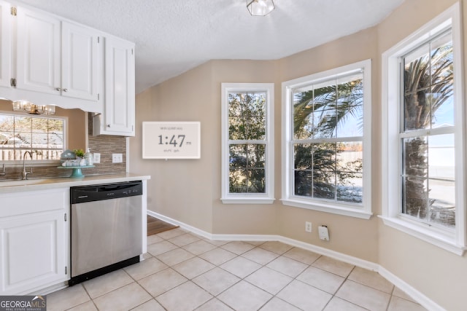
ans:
**1:47**
